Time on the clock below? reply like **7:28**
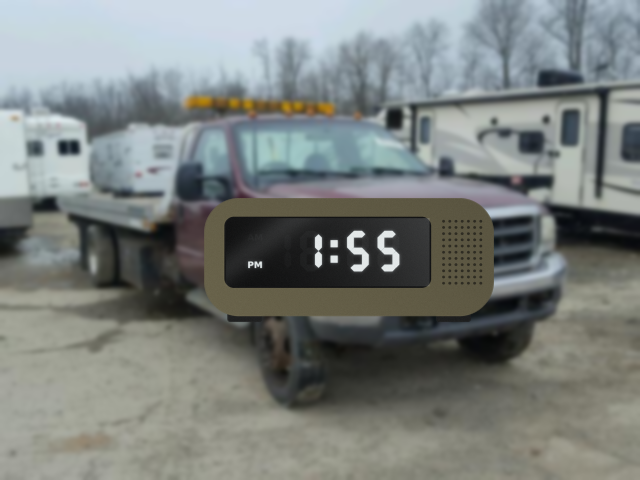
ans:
**1:55**
